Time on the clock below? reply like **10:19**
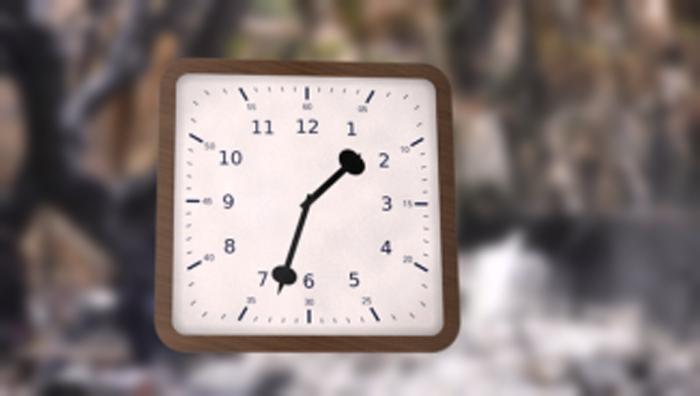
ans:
**1:33**
